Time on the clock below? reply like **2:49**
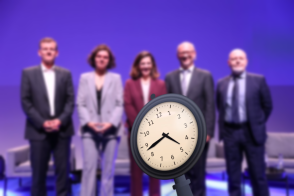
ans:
**4:43**
